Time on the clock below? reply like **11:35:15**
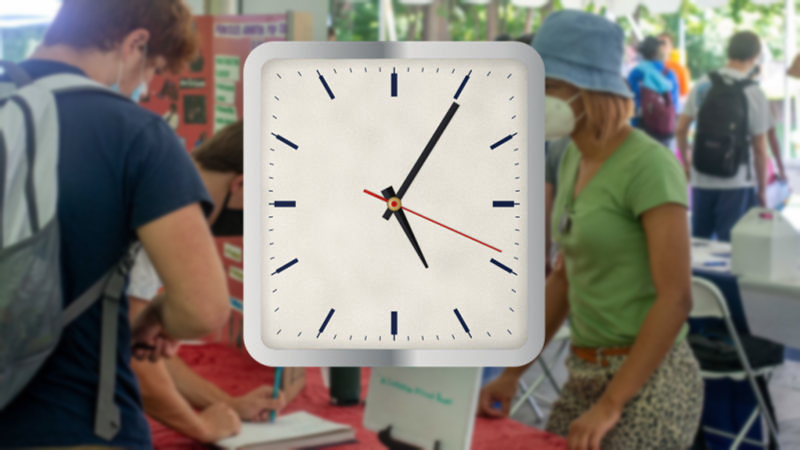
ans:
**5:05:19**
